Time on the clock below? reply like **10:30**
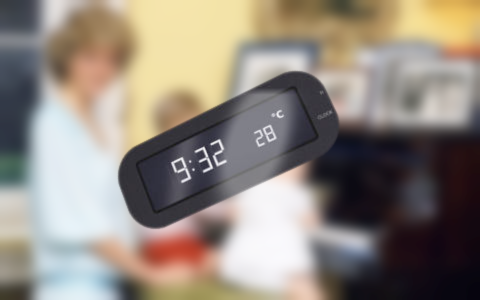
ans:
**9:32**
